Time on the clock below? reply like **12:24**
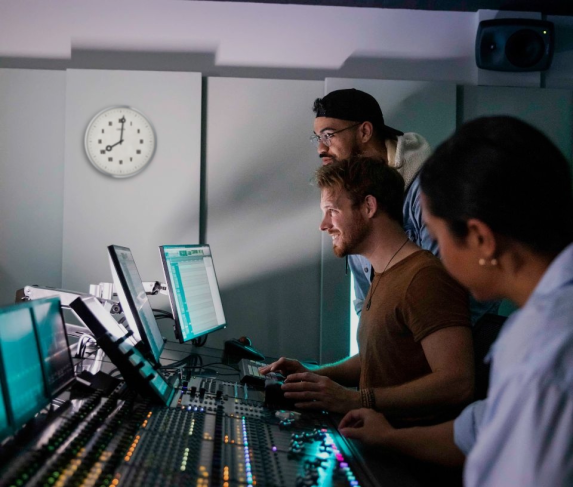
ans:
**8:01**
